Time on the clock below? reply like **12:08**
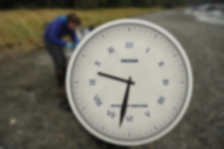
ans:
**9:32**
